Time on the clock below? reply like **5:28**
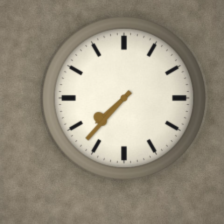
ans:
**7:37**
